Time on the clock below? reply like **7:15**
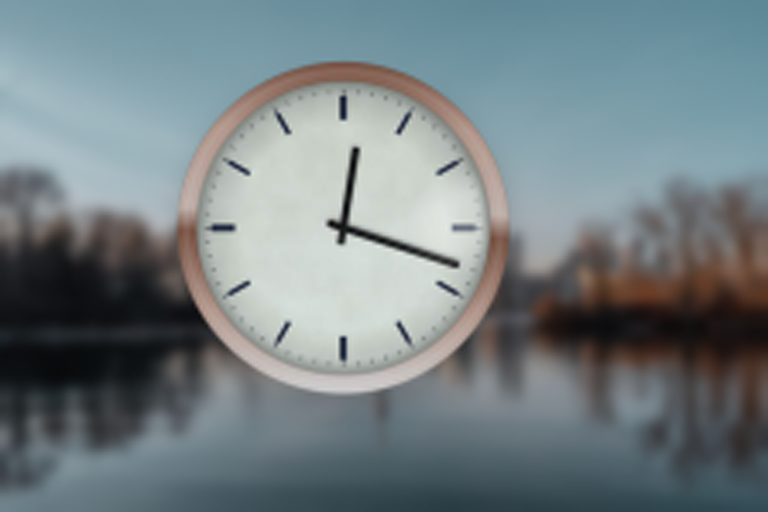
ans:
**12:18**
